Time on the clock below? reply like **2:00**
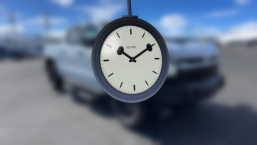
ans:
**10:10**
